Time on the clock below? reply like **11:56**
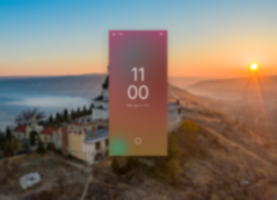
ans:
**11:00**
